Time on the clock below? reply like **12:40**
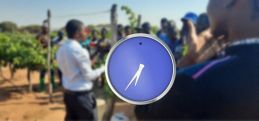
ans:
**6:36**
